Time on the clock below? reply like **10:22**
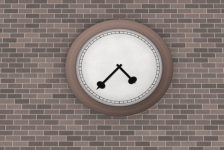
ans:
**4:37**
